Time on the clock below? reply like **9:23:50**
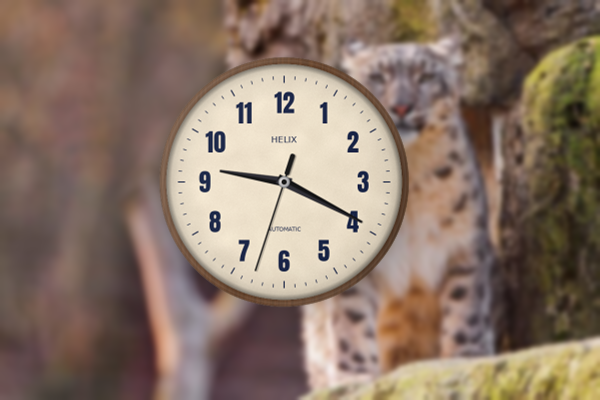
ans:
**9:19:33**
